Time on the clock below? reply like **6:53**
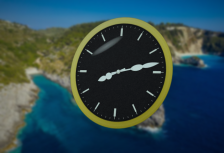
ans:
**8:13**
